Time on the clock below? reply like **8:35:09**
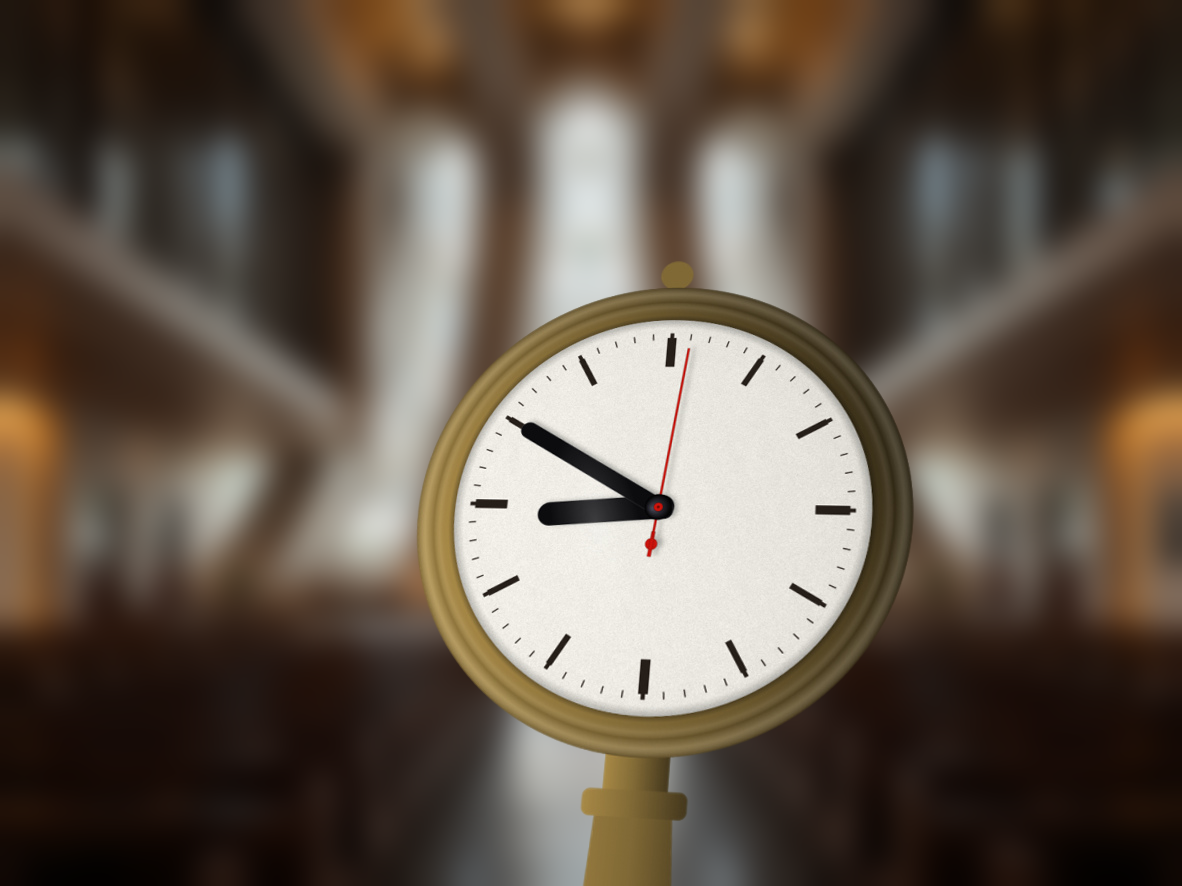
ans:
**8:50:01**
